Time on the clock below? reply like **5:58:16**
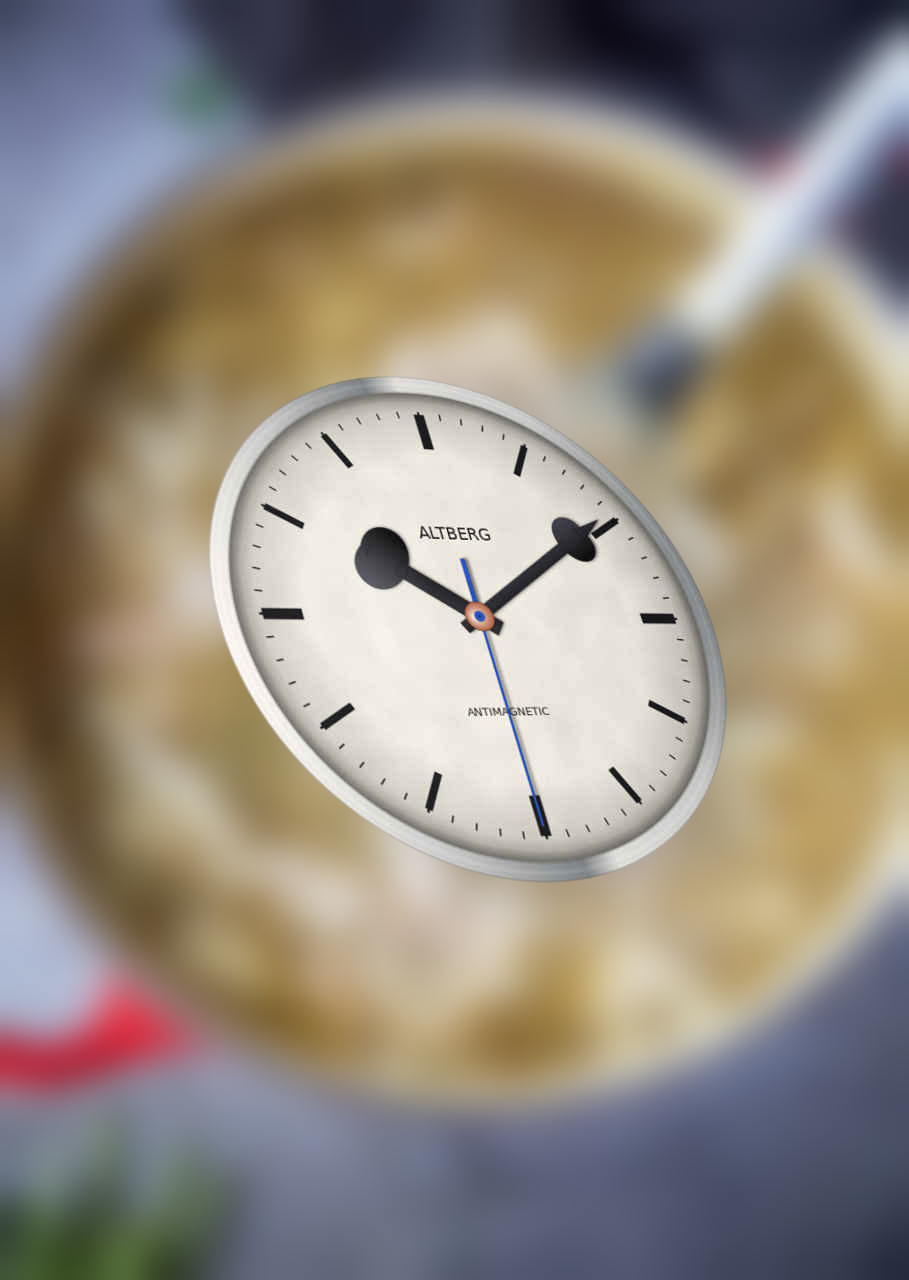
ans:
**10:09:30**
